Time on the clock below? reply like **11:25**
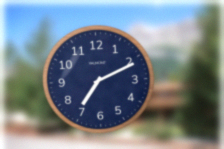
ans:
**7:11**
